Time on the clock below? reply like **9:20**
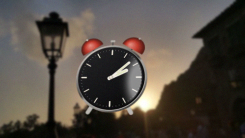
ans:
**2:08**
